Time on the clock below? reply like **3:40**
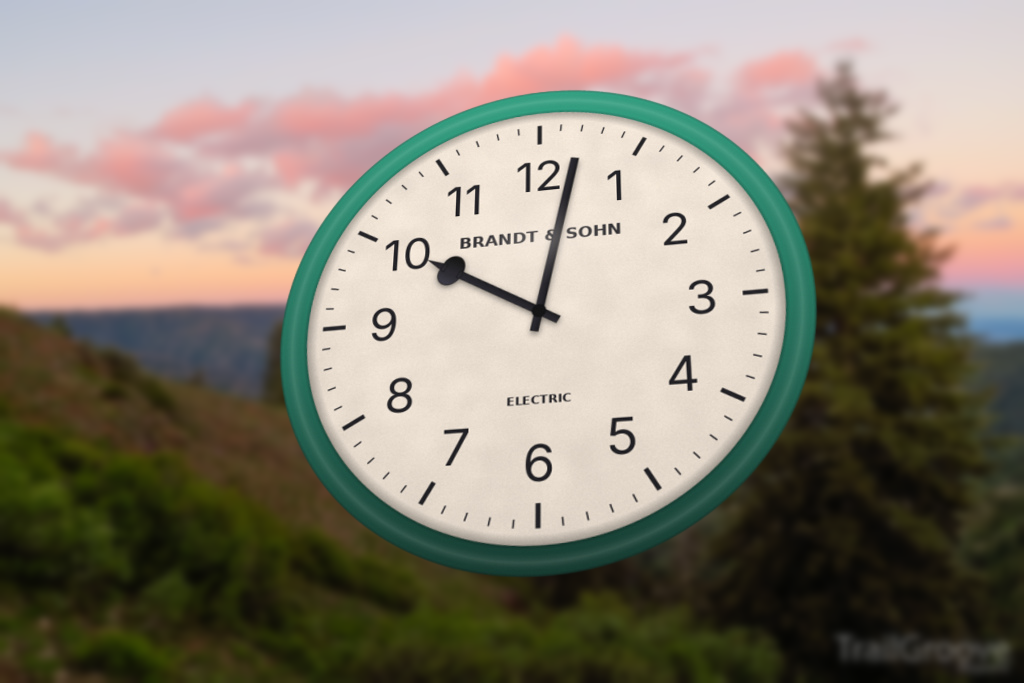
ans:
**10:02**
